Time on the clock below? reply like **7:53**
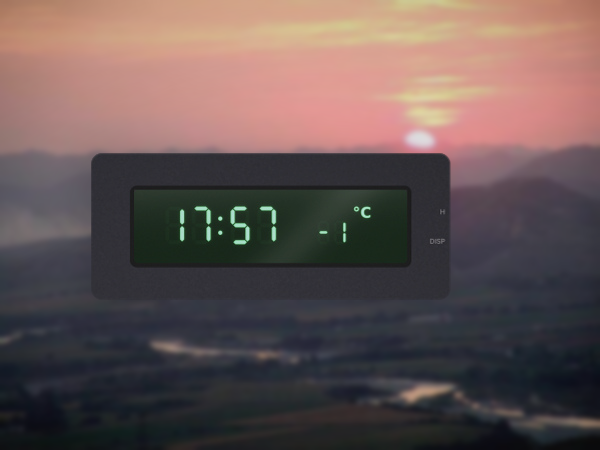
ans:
**17:57**
